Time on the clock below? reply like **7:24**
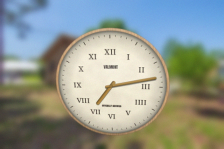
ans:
**7:13**
